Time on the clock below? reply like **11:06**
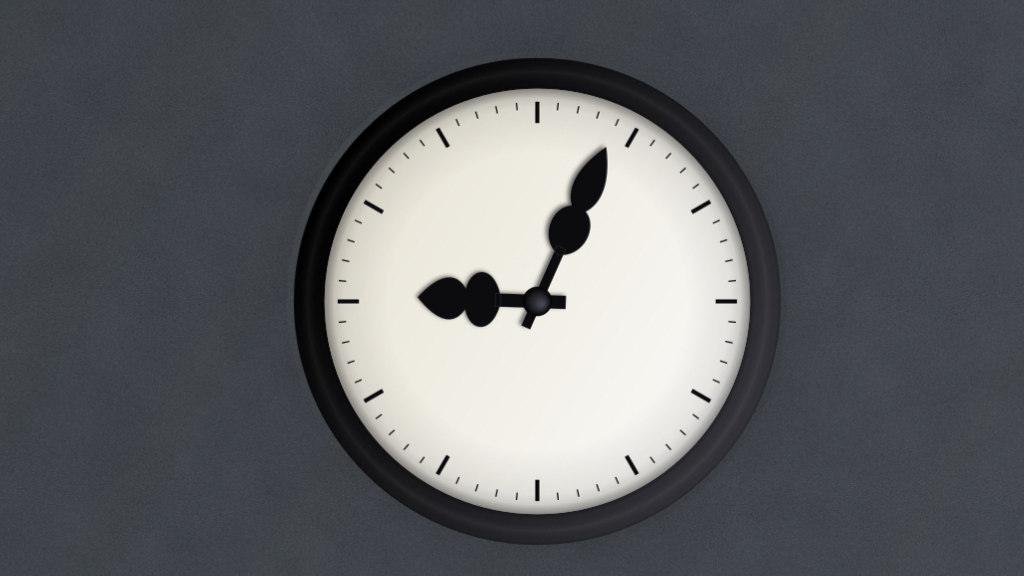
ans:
**9:04**
